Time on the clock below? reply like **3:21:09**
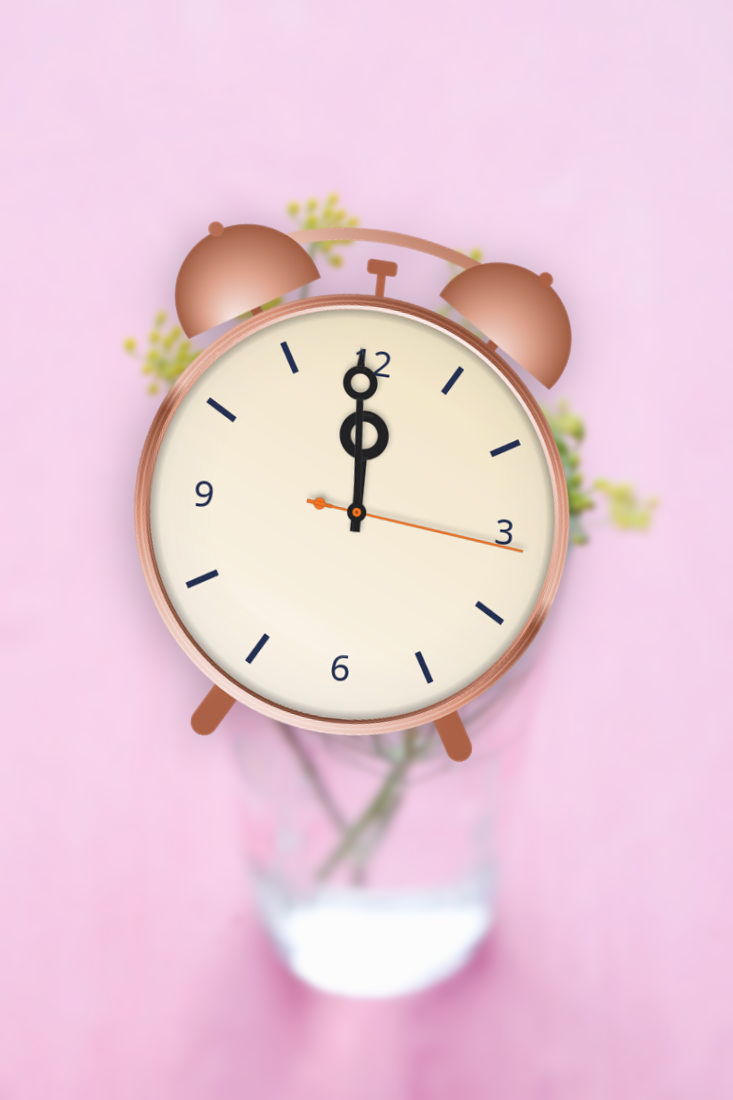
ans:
**11:59:16**
